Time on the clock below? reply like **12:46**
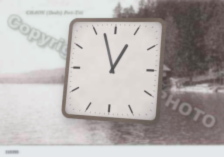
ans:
**12:57**
